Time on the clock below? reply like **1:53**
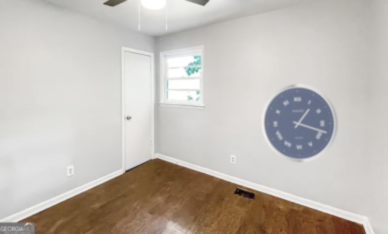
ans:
**1:18**
